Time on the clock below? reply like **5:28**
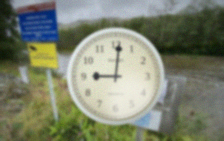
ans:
**9:01**
